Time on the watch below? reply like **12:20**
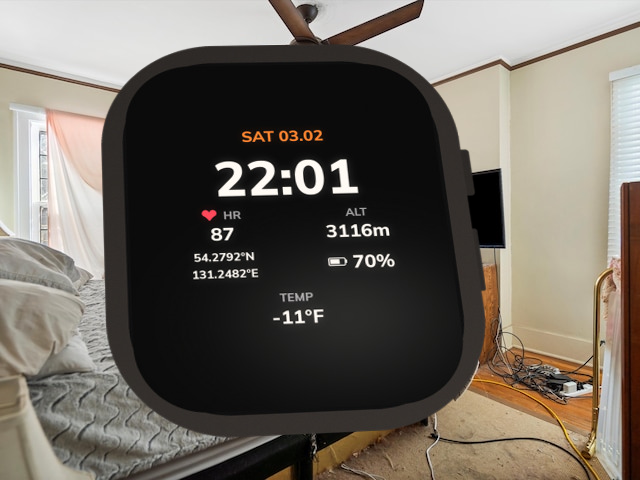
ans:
**22:01**
